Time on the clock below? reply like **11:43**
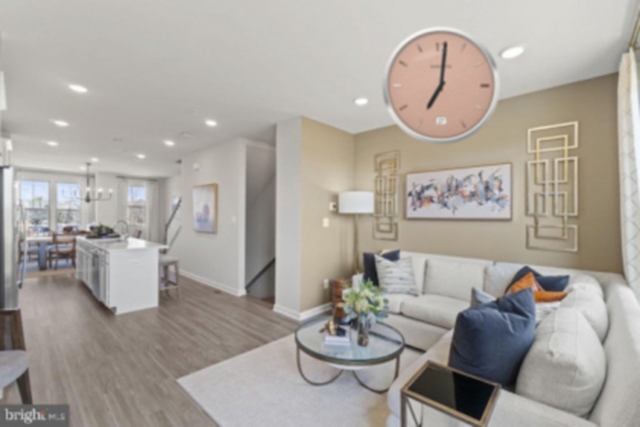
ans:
**7:01**
